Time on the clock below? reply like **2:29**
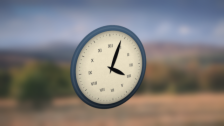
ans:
**4:04**
